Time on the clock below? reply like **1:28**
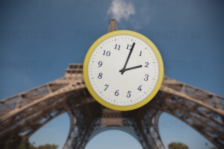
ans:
**2:01**
